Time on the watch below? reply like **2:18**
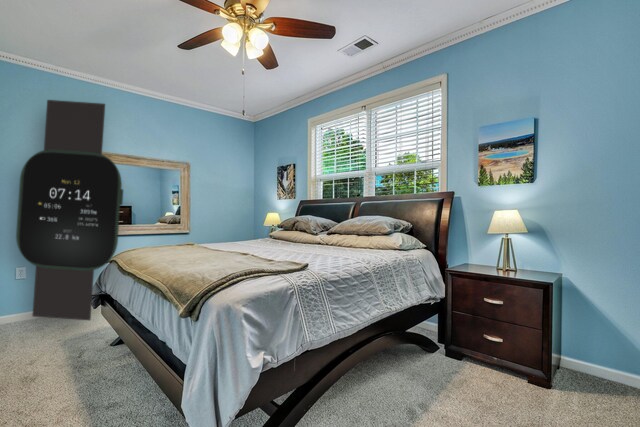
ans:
**7:14**
